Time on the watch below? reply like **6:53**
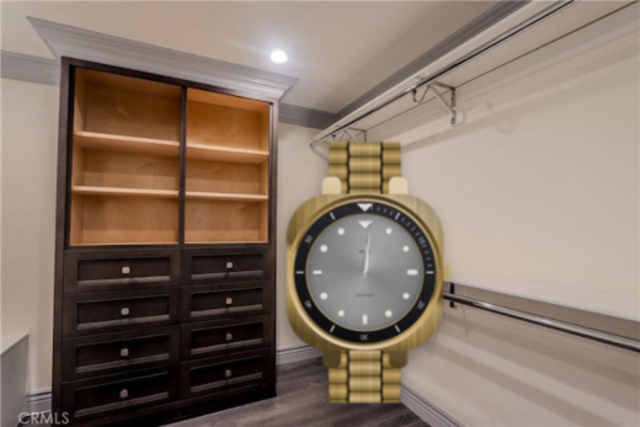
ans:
**12:01**
